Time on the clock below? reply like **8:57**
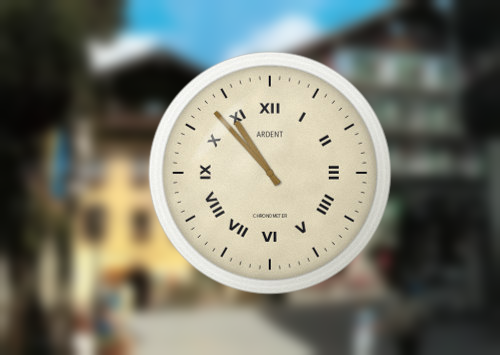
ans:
**10:53**
